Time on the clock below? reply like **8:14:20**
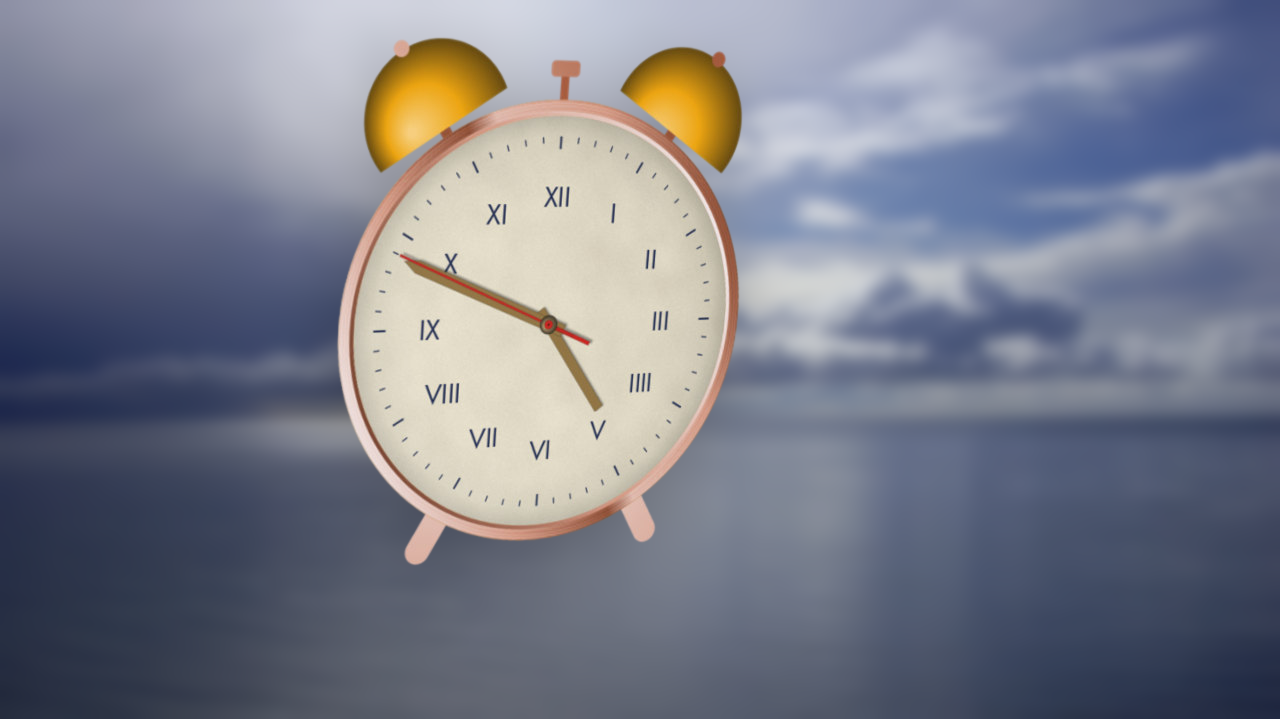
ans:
**4:48:49**
